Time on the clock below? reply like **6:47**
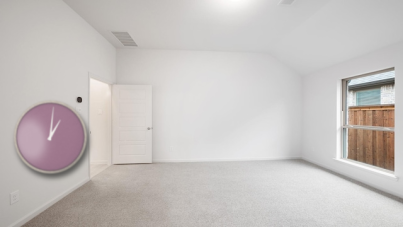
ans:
**1:01**
